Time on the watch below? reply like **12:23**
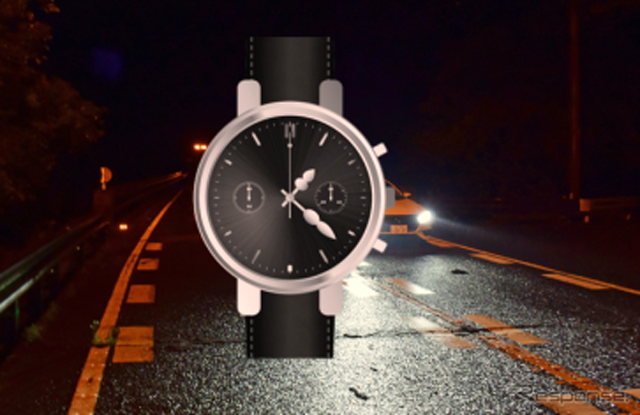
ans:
**1:22**
